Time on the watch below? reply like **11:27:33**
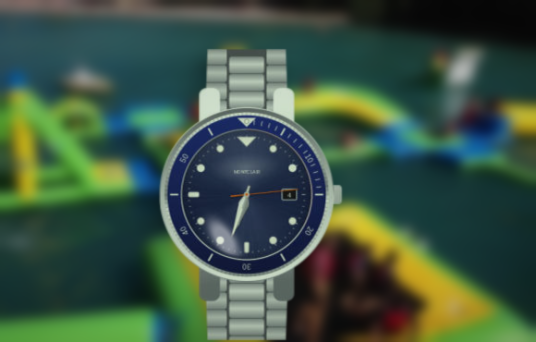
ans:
**6:33:14**
